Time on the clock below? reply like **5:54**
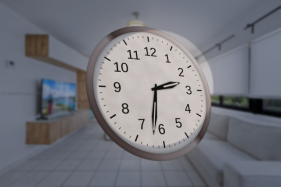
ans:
**2:32**
